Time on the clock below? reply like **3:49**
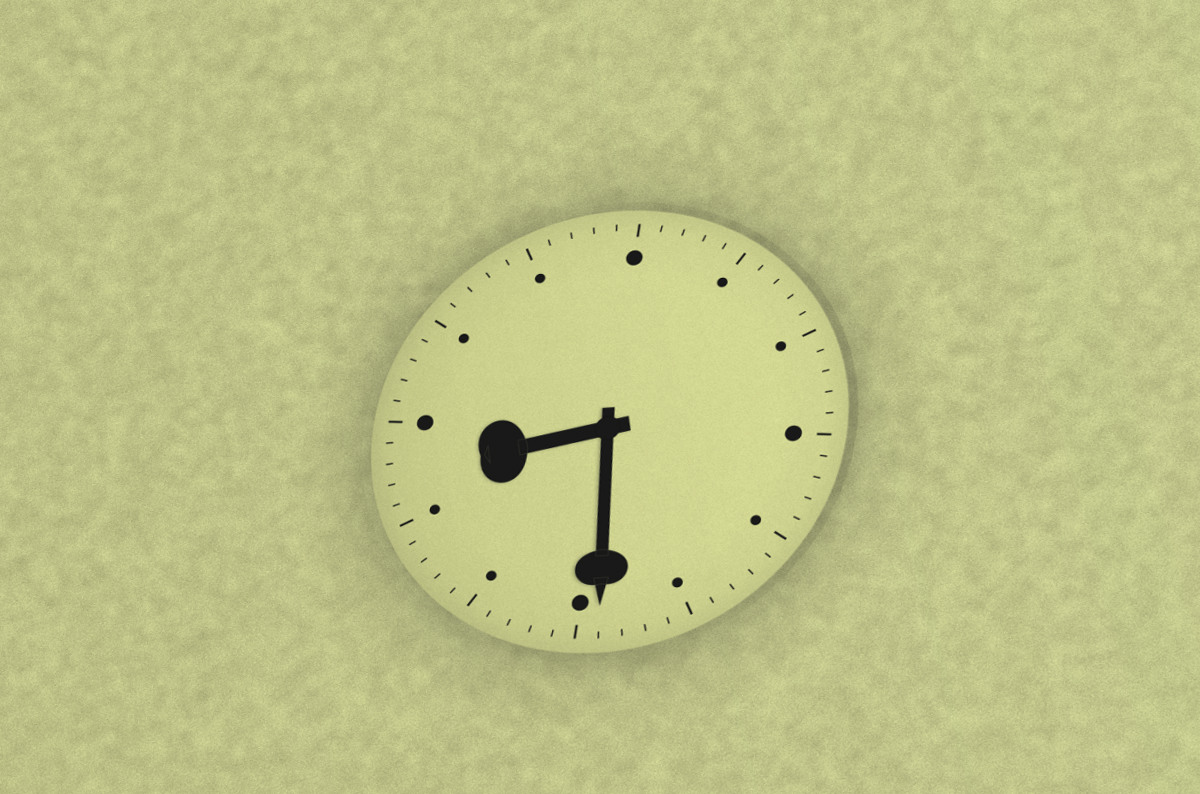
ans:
**8:29**
